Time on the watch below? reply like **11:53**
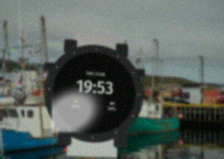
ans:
**19:53**
